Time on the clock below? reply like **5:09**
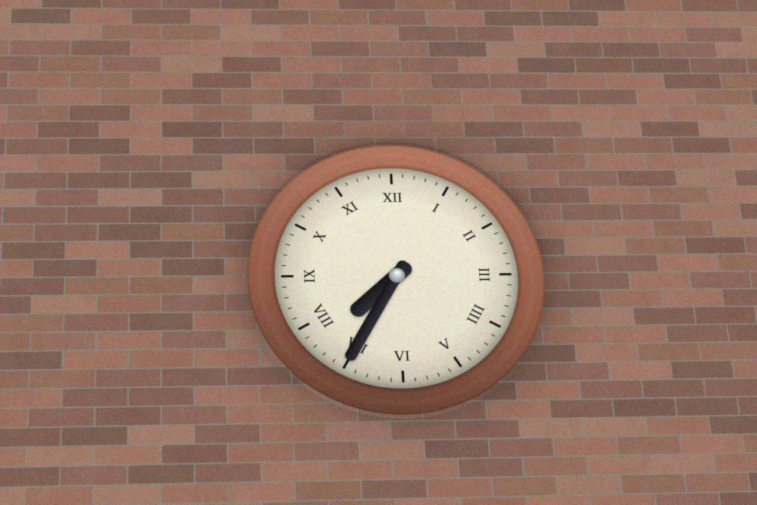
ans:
**7:35**
